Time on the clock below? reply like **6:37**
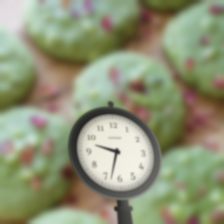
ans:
**9:33**
